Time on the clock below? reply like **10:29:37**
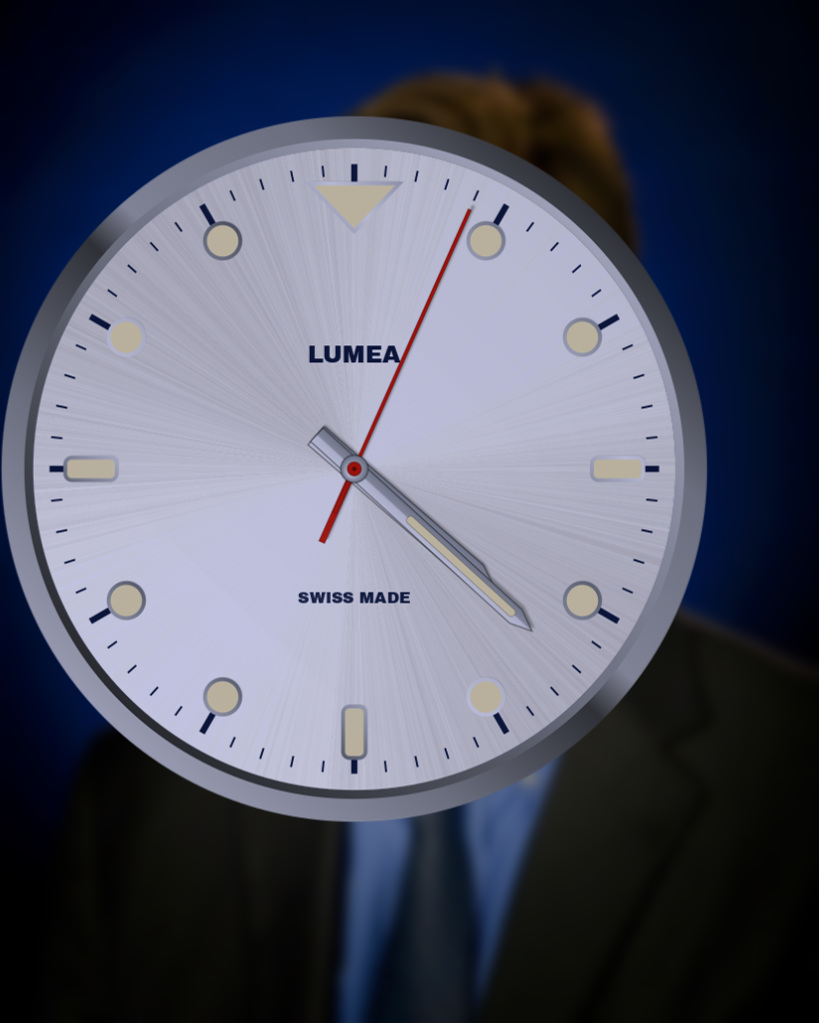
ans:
**4:22:04**
